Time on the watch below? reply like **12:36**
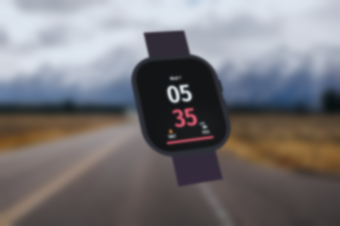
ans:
**5:35**
